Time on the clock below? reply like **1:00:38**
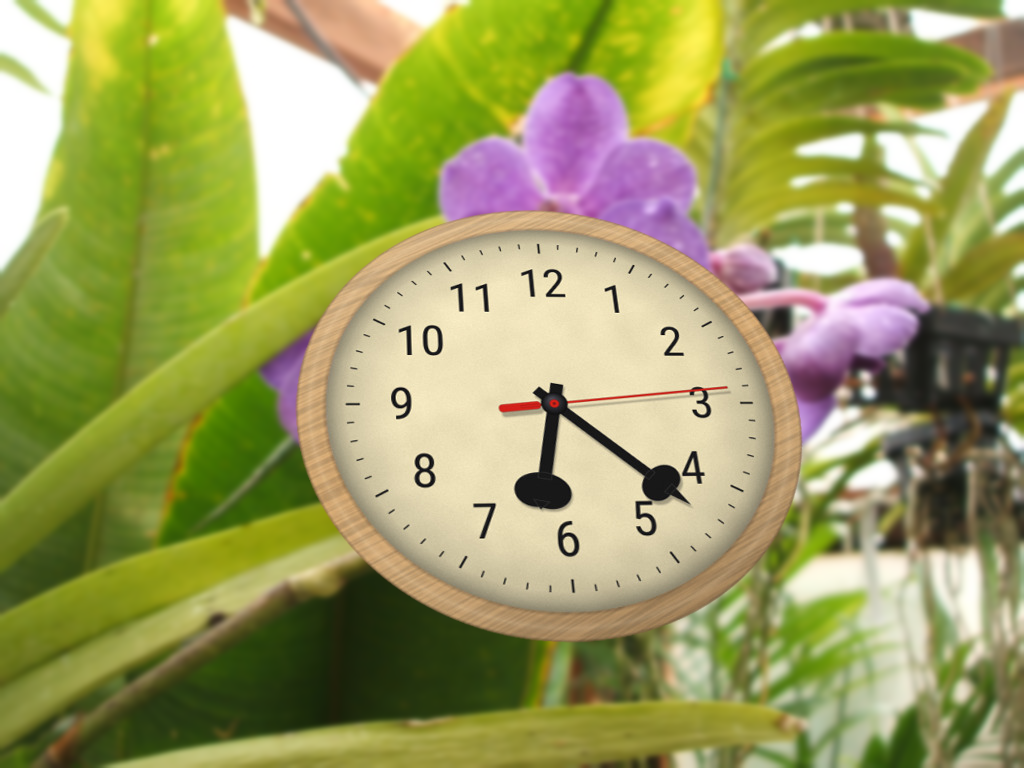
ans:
**6:22:14**
